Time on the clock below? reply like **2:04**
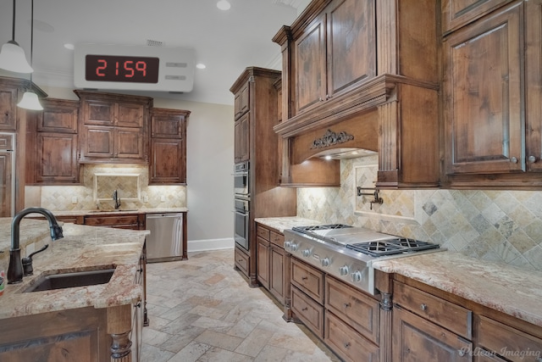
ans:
**21:59**
